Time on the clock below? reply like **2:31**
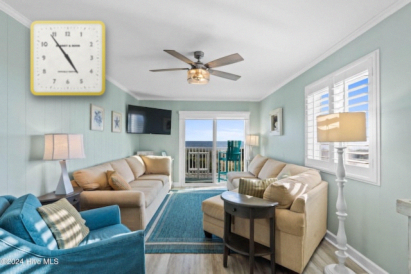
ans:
**4:54**
